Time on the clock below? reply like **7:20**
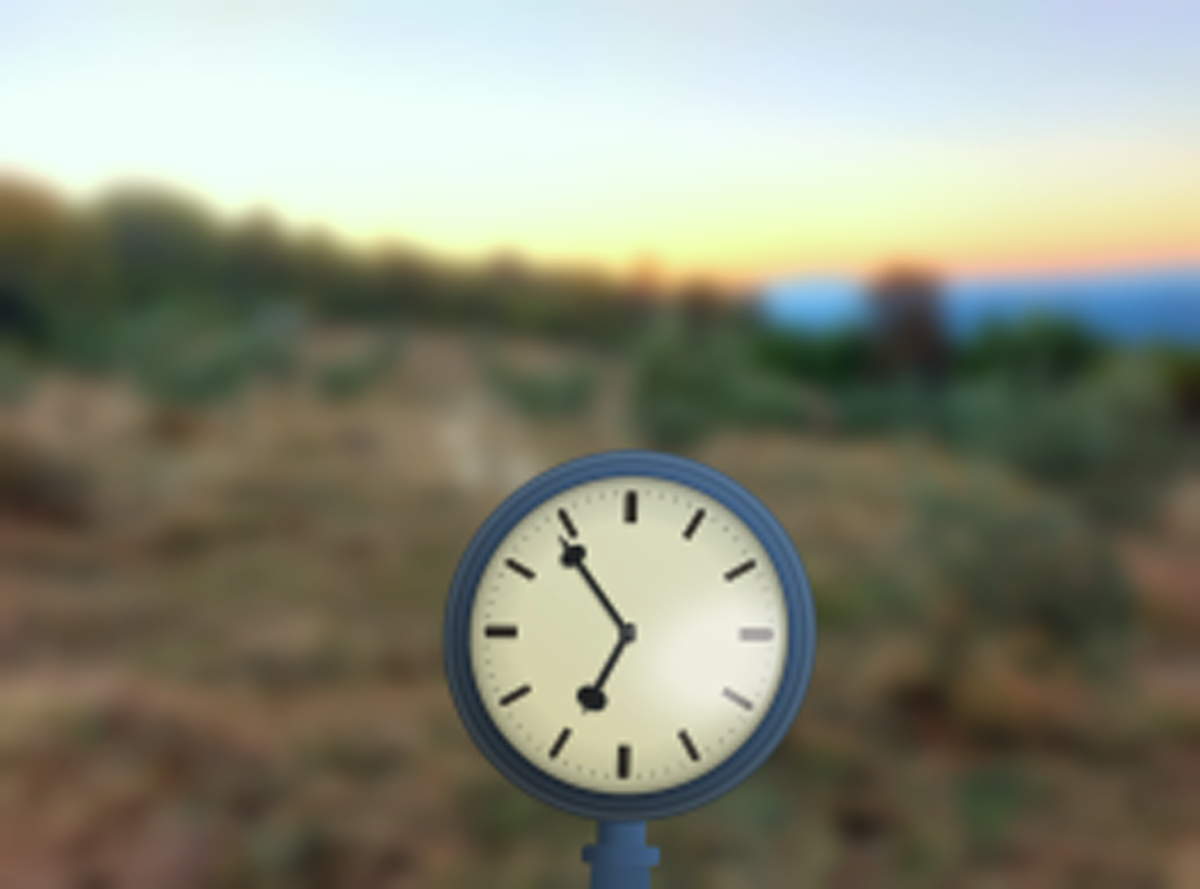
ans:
**6:54**
